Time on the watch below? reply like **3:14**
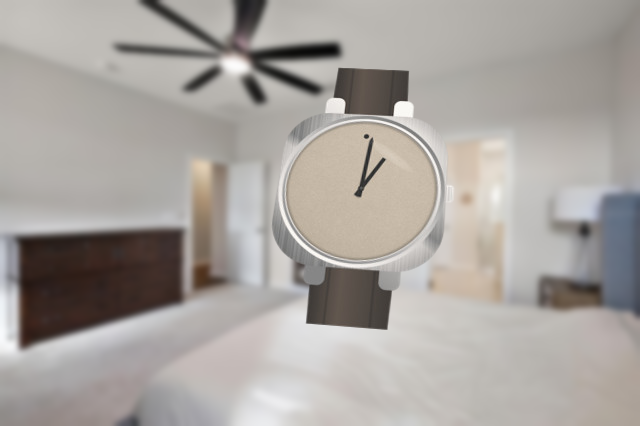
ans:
**1:01**
